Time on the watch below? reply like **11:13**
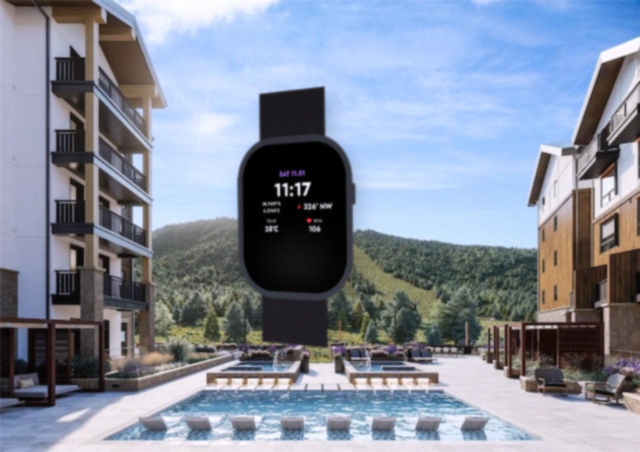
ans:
**11:17**
